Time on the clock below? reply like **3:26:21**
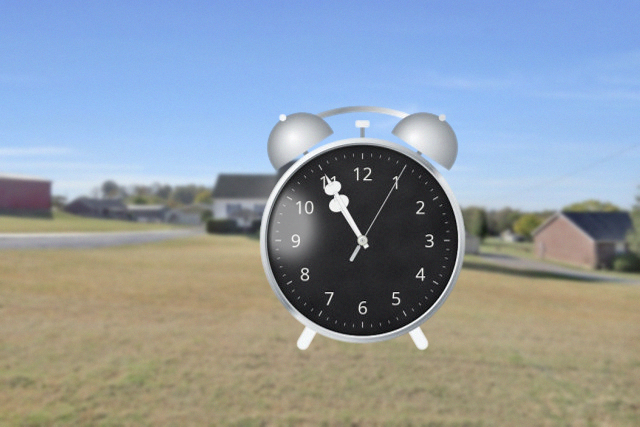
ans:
**10:55:05**
